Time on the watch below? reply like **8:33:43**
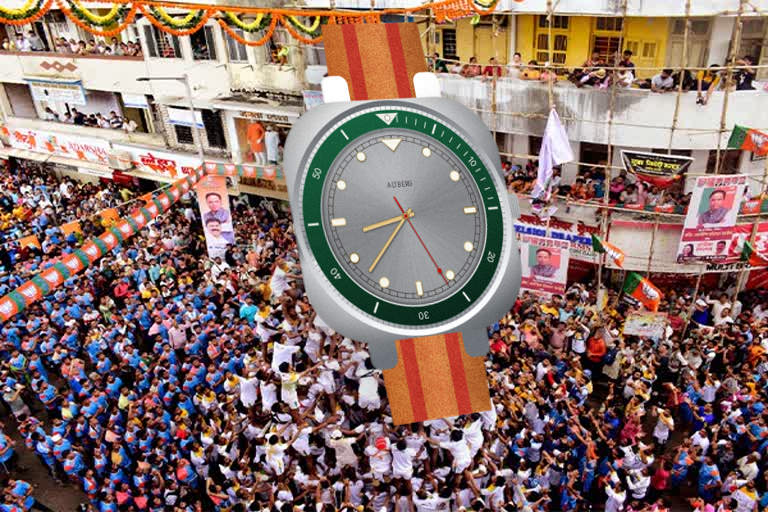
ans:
**8:37:26**
